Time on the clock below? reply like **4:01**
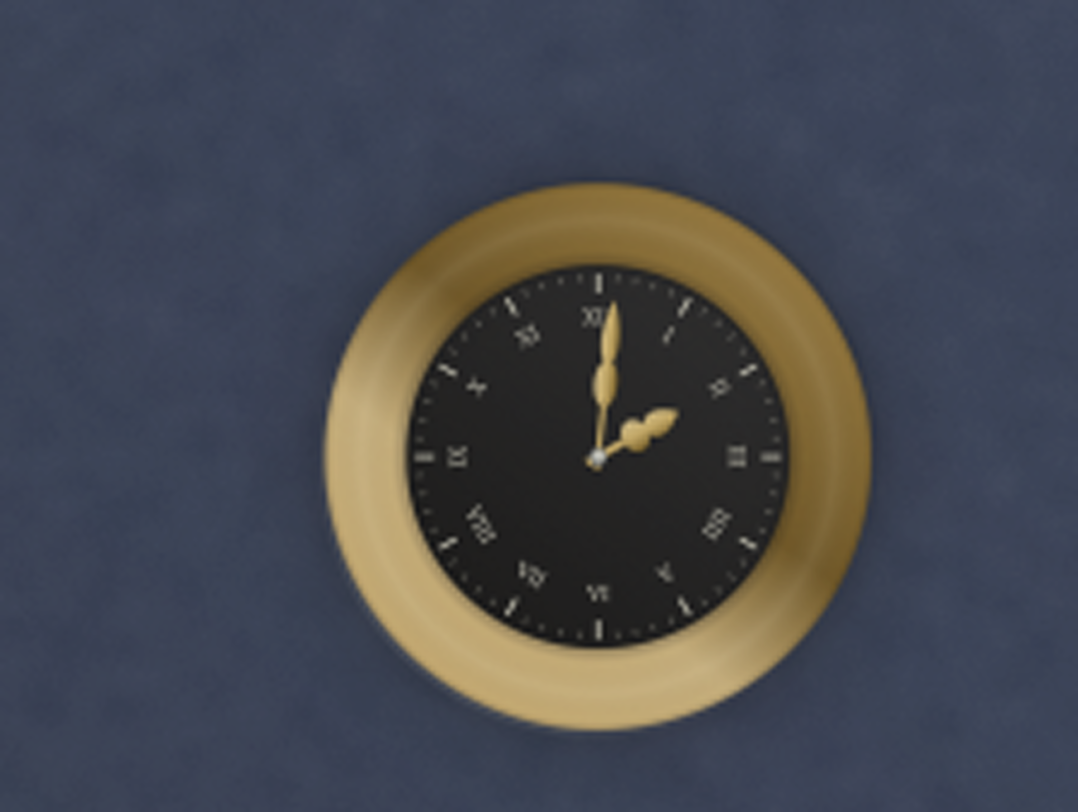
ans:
**2:01**
